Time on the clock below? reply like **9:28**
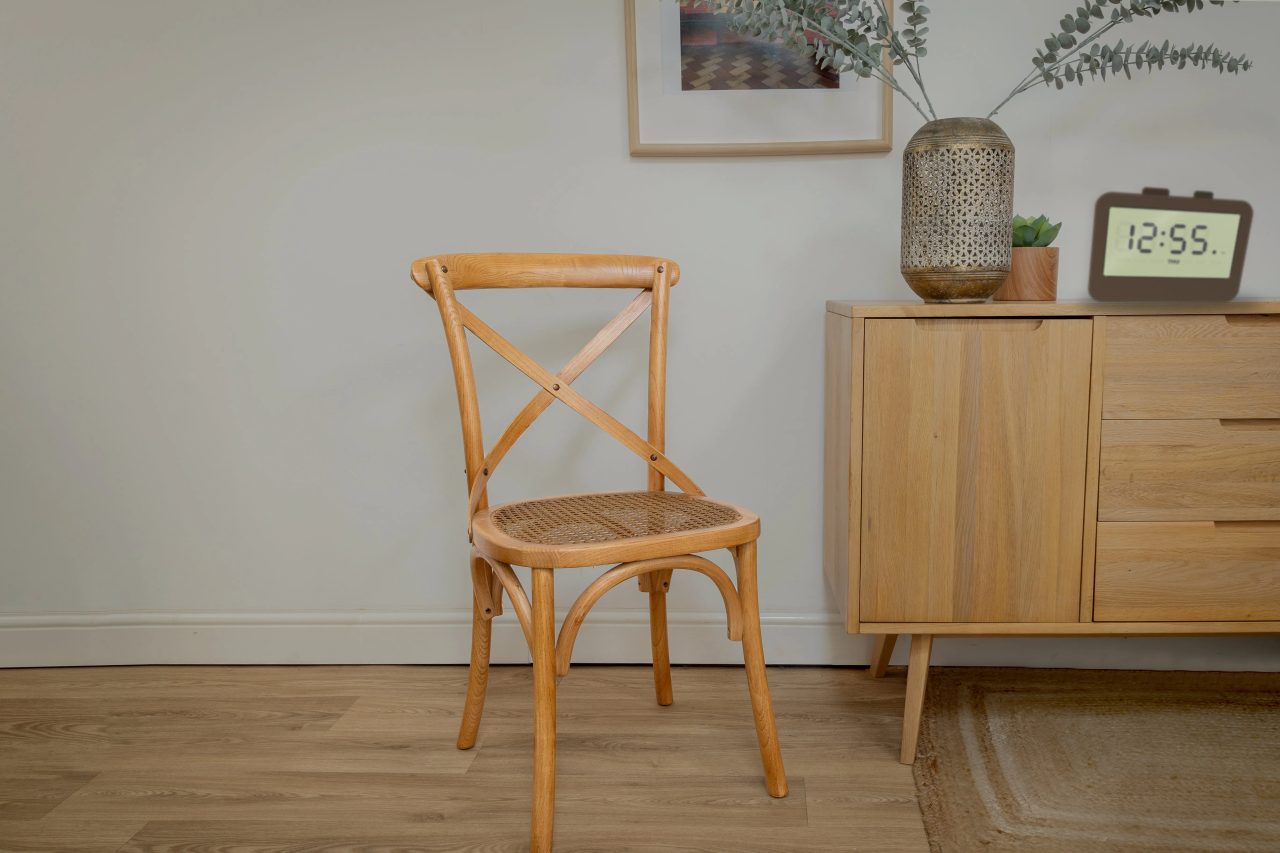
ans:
**12:55**
